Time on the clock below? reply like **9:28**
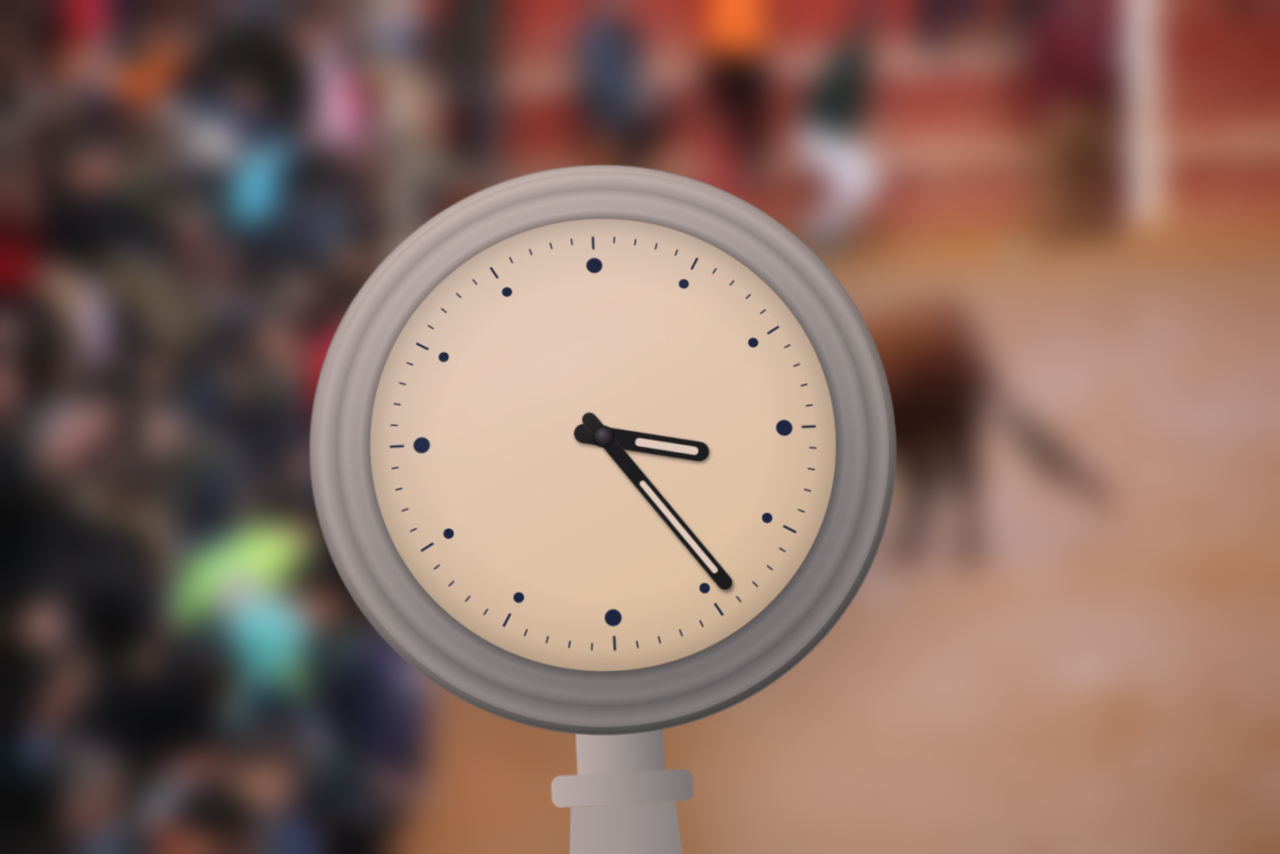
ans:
**3:24**
